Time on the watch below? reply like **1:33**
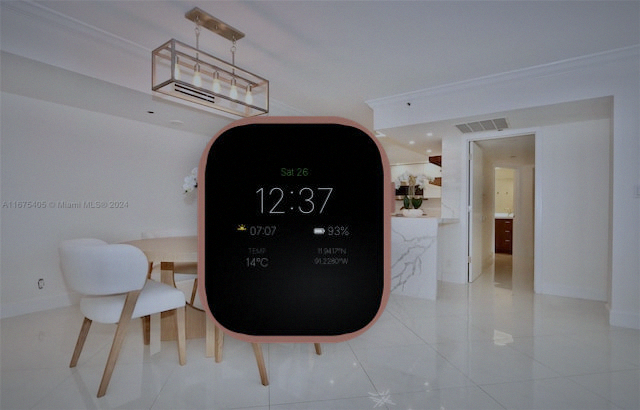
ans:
**12:37**
